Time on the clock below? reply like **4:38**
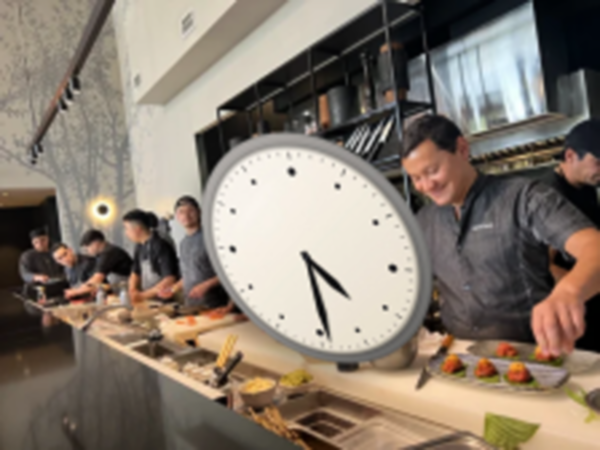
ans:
**4:29**
